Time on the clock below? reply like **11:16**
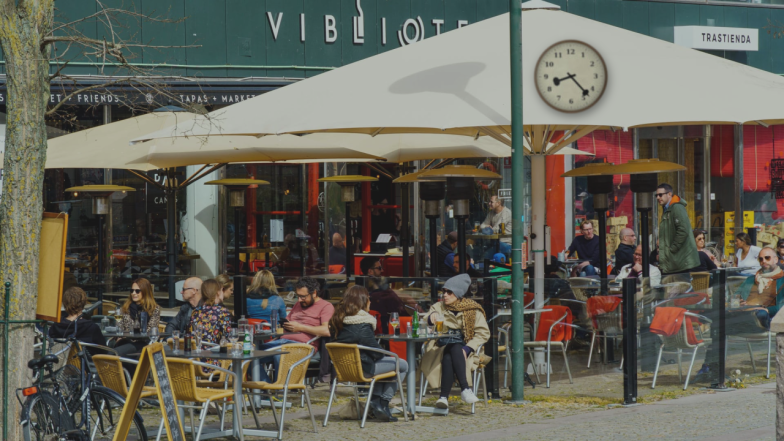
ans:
**8:23**
